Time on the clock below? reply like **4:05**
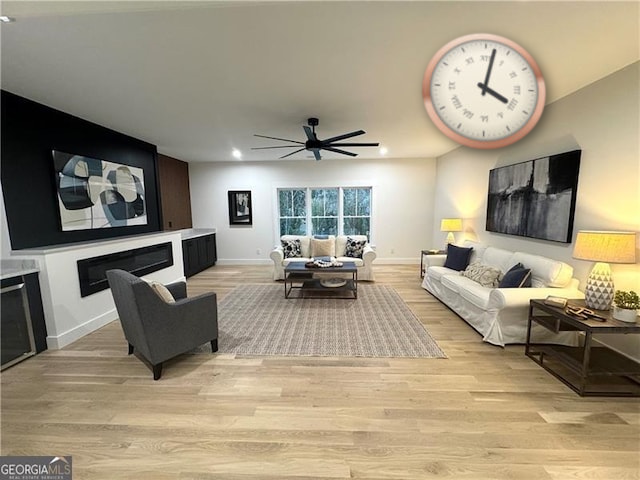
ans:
**4:02**
